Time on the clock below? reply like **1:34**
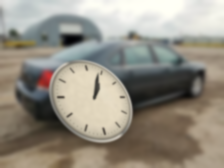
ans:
**1:04**
